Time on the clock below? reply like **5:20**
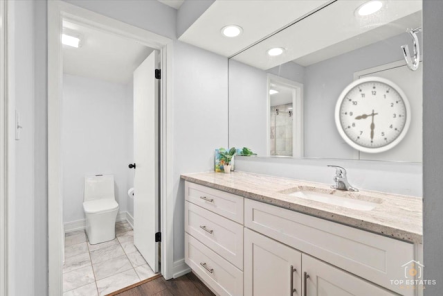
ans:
**8:30**
